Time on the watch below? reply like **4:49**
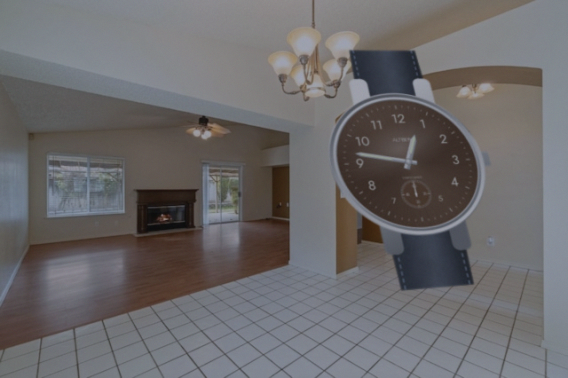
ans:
**12:47**
